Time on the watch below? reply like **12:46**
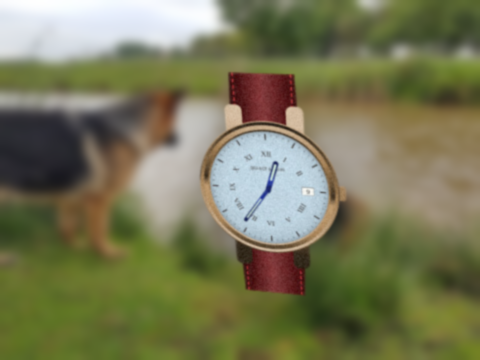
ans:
**12:36**
